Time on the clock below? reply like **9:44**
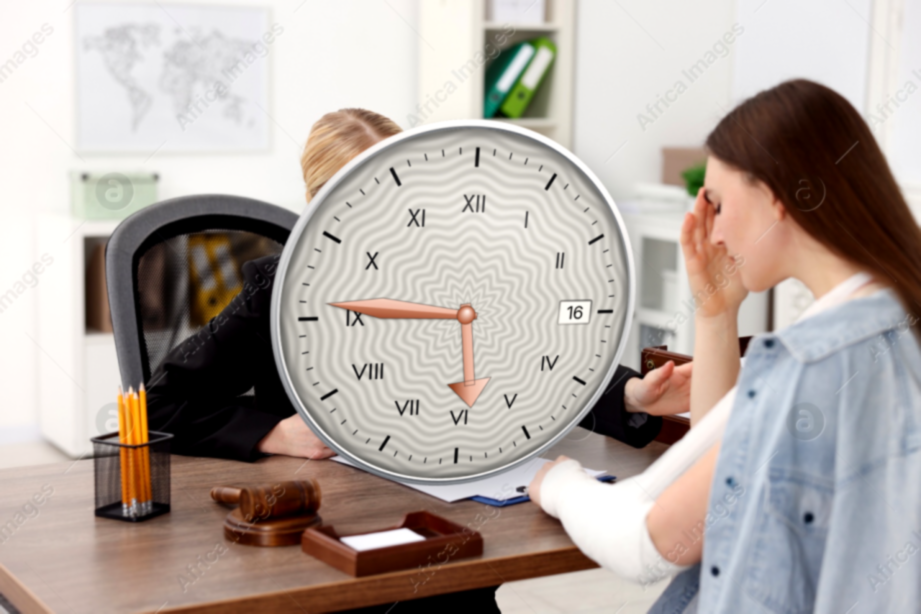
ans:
**5:46**
